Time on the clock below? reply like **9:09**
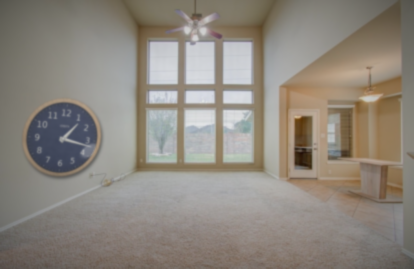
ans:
**1:17**
